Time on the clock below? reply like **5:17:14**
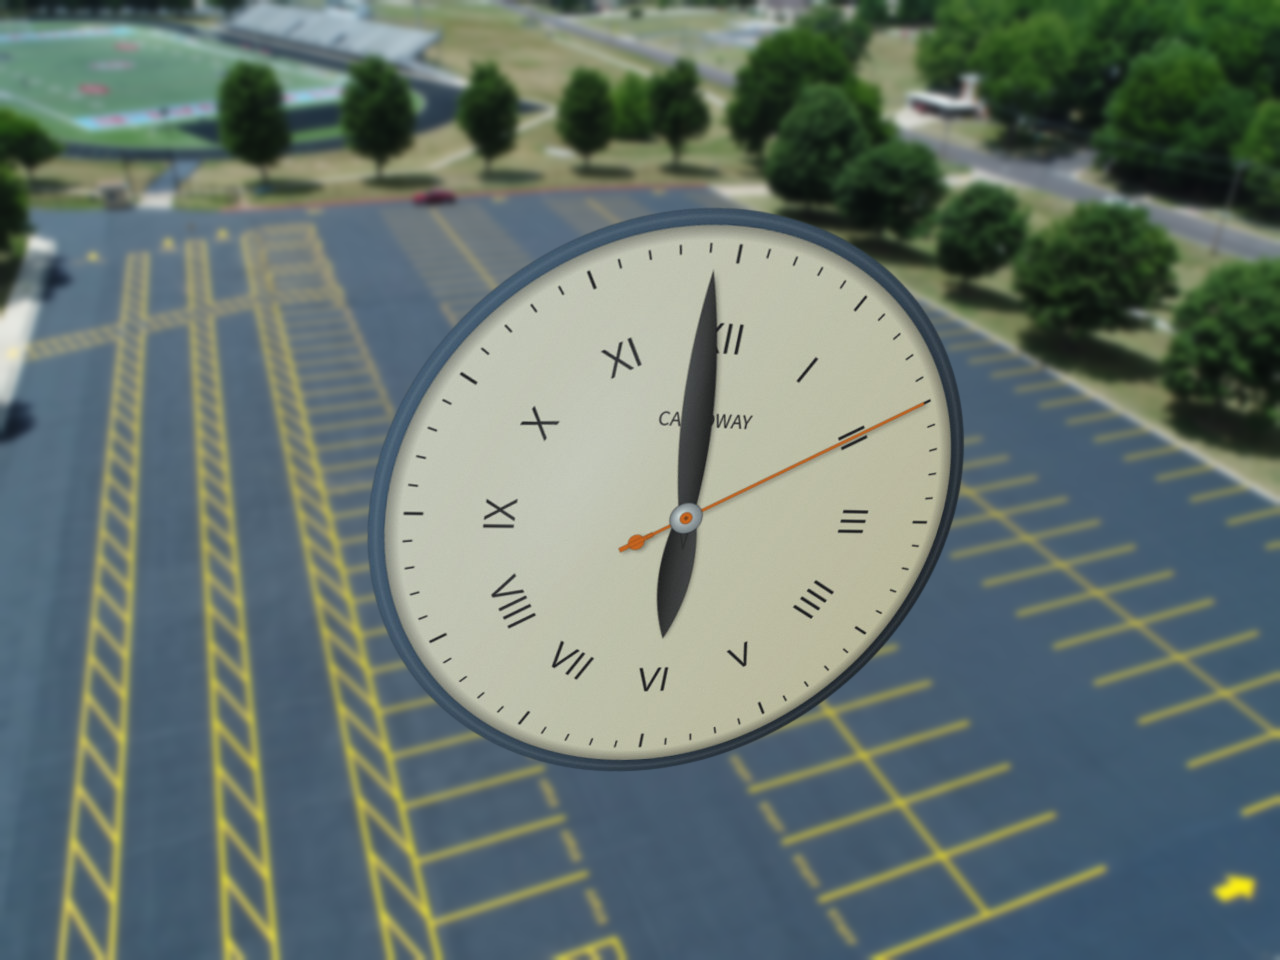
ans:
**5:59:10**
